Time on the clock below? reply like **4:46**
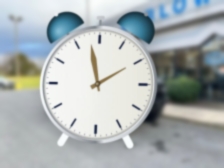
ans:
**1:58**
